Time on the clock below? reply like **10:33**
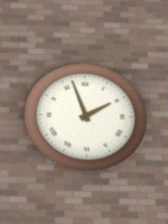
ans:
**1:57**
